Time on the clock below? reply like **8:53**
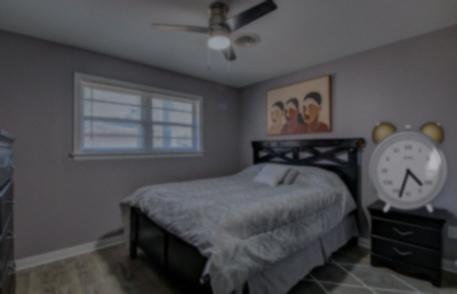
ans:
**4:33**
